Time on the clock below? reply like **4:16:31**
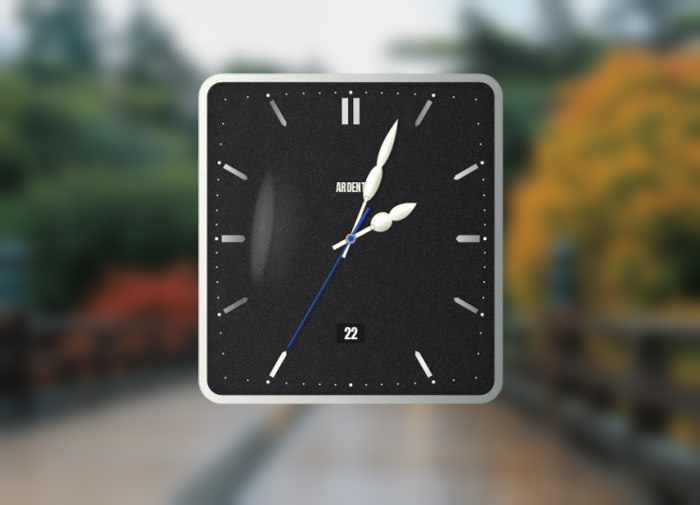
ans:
**2:03:35**
